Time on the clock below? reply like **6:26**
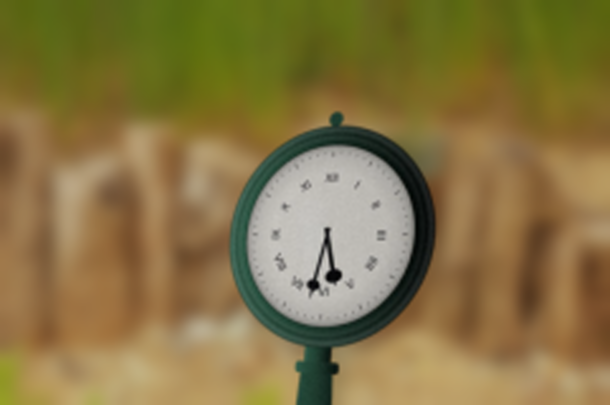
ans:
**5:32**
